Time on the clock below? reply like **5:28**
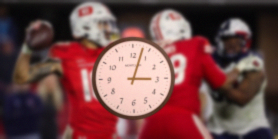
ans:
**3:03**
